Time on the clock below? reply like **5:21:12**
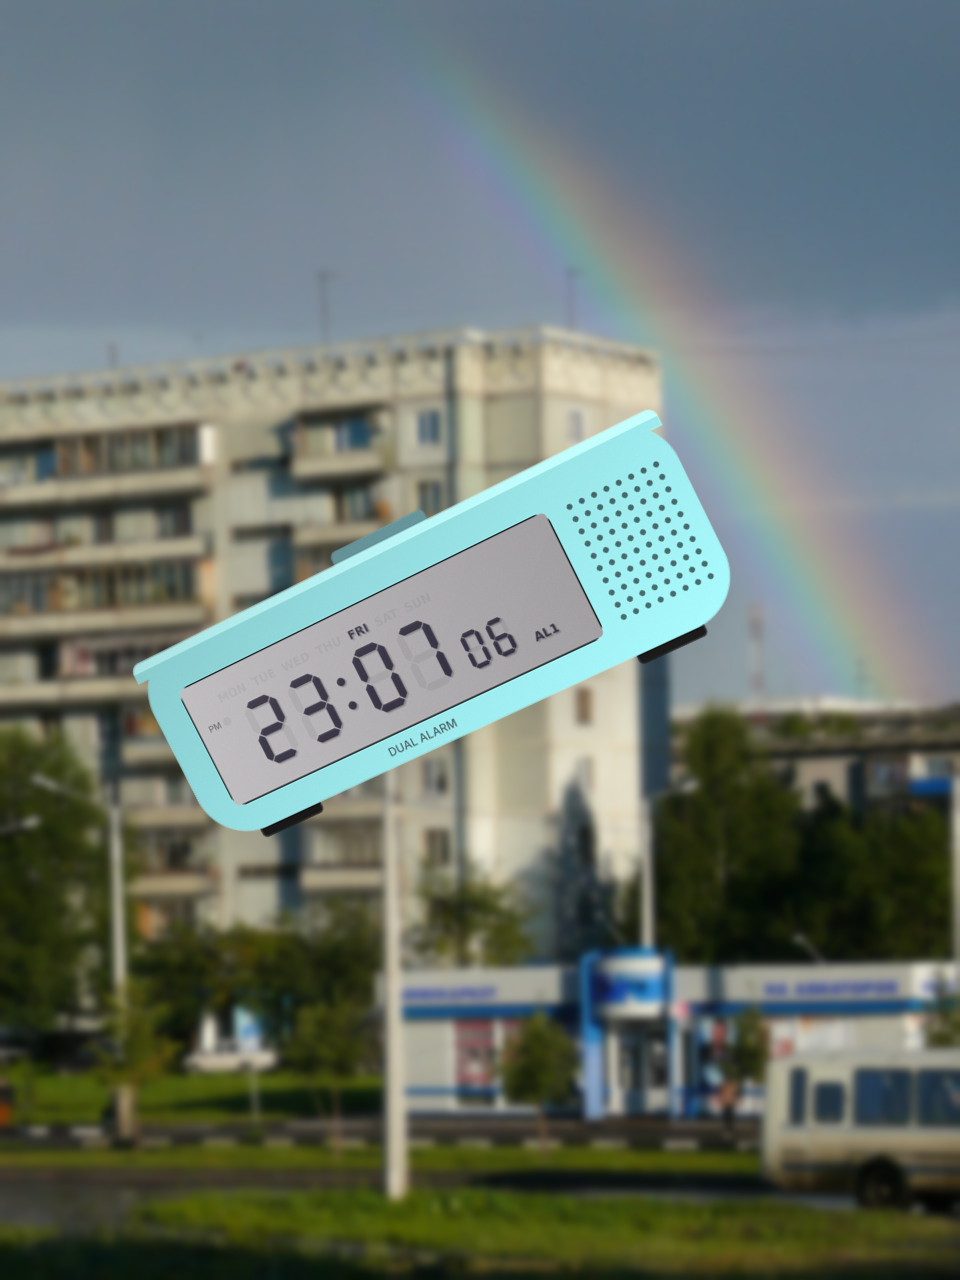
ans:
**23:07:06**
